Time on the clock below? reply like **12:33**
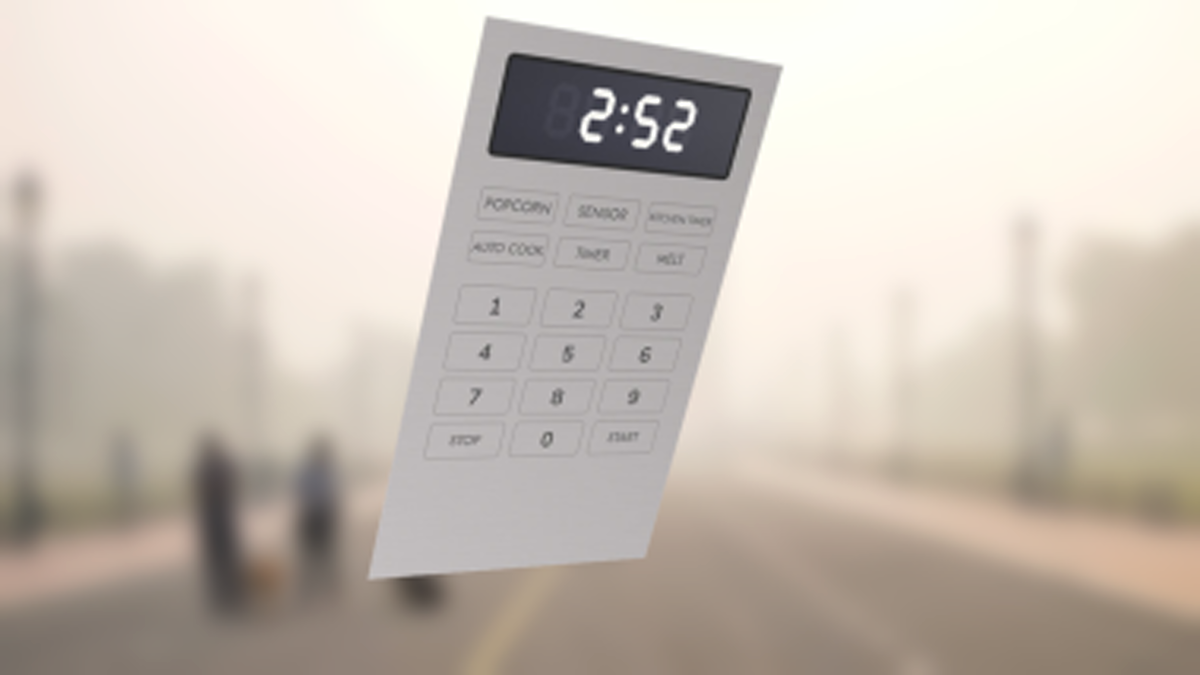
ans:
**2:52**
